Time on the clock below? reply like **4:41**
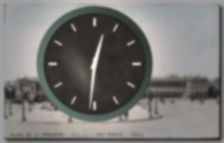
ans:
**12:31**
